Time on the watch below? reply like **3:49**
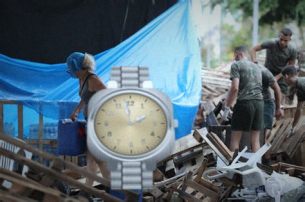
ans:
**1:58**
